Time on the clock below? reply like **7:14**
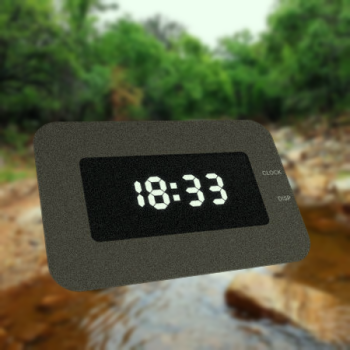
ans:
**18:33**
